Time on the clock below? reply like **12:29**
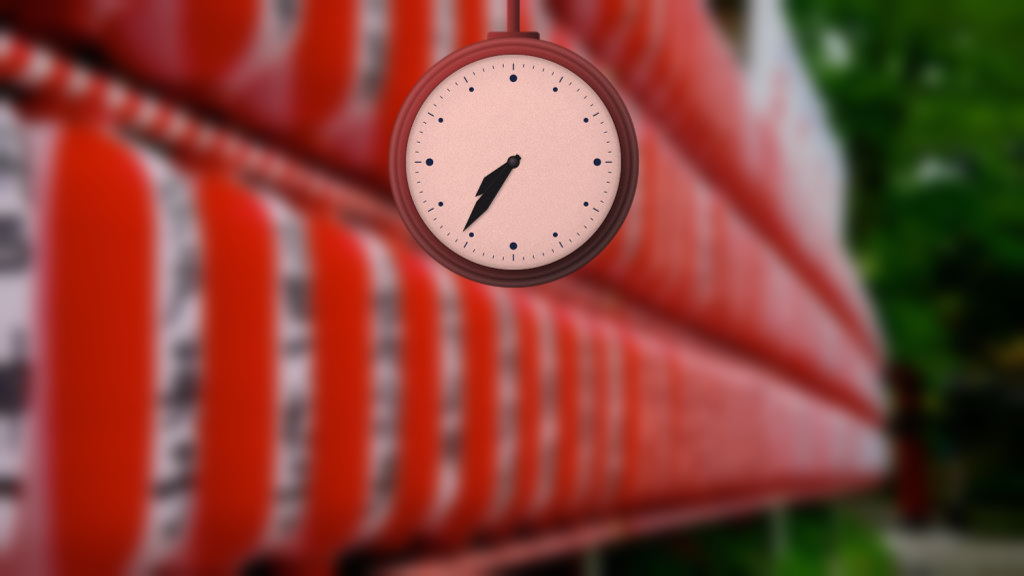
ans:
**7:36**
